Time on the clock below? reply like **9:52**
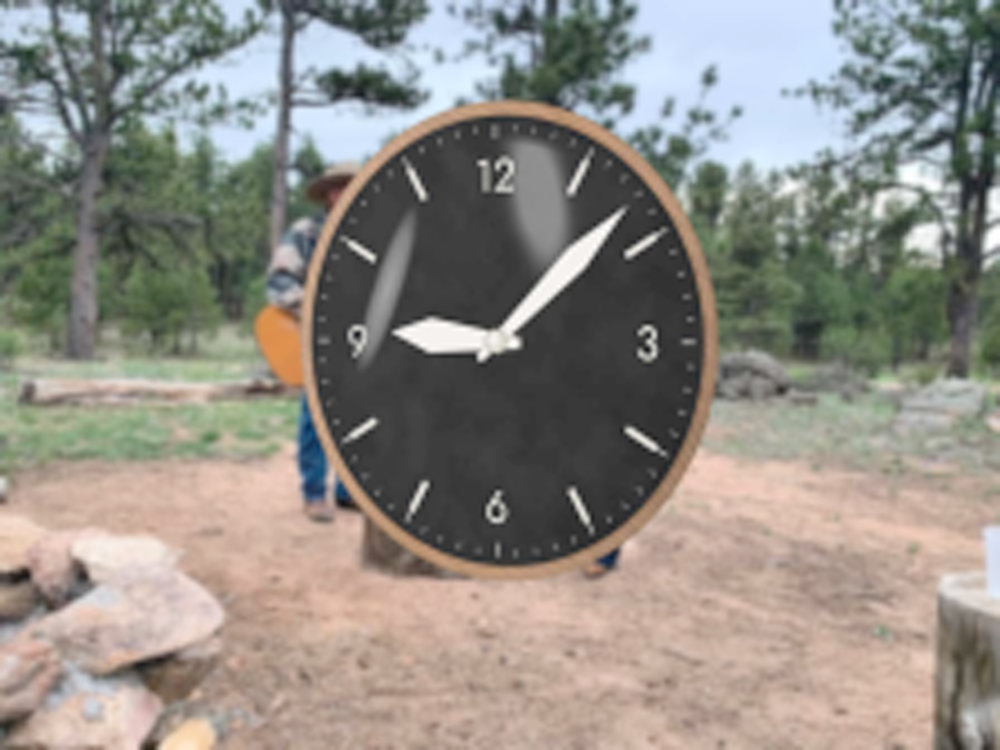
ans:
**9:08**
